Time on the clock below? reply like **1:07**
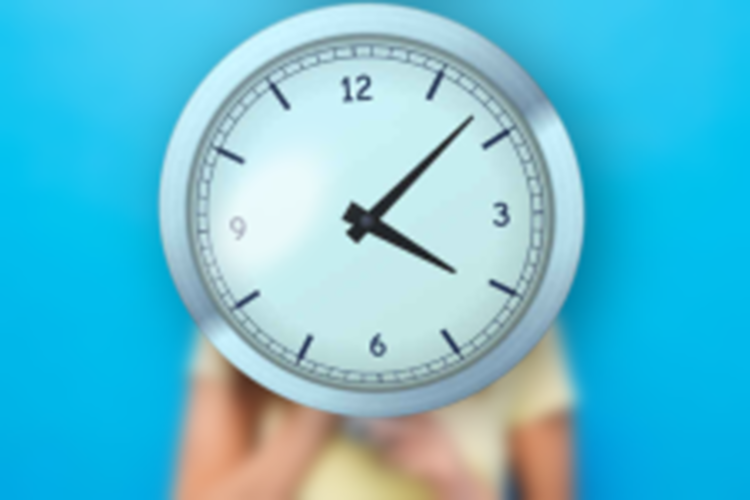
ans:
**4:08**
